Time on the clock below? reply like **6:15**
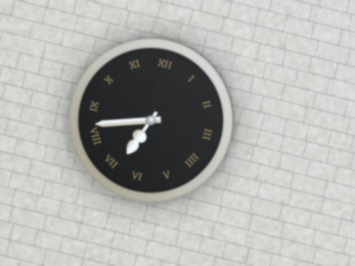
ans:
**6:42**
